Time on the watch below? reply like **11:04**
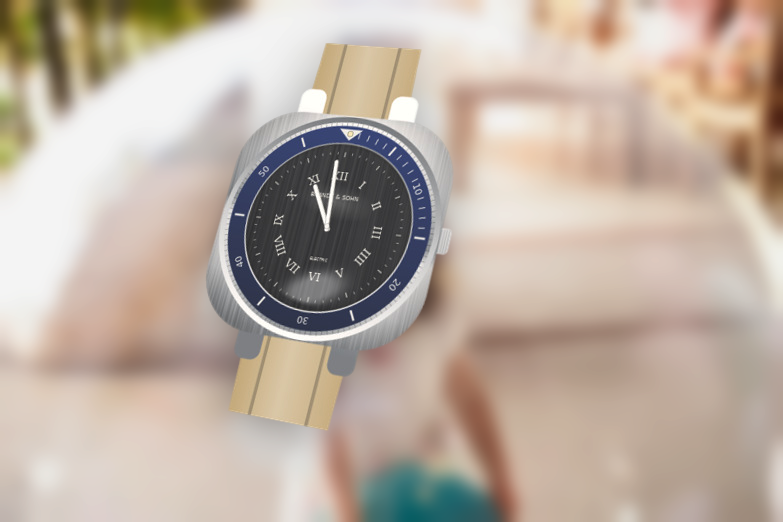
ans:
**10:59**
